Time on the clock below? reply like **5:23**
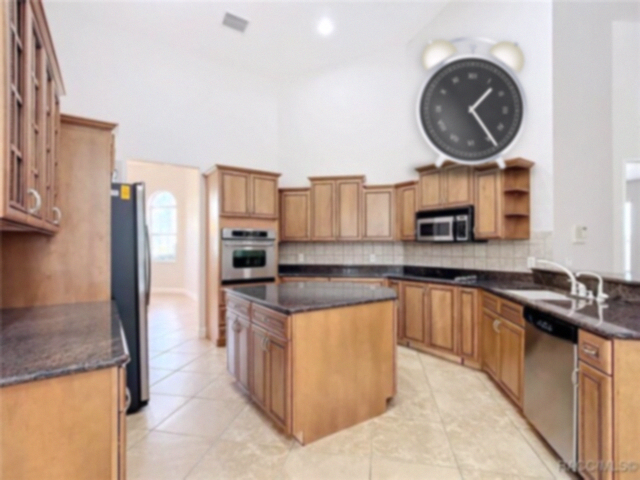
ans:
**1:24**
